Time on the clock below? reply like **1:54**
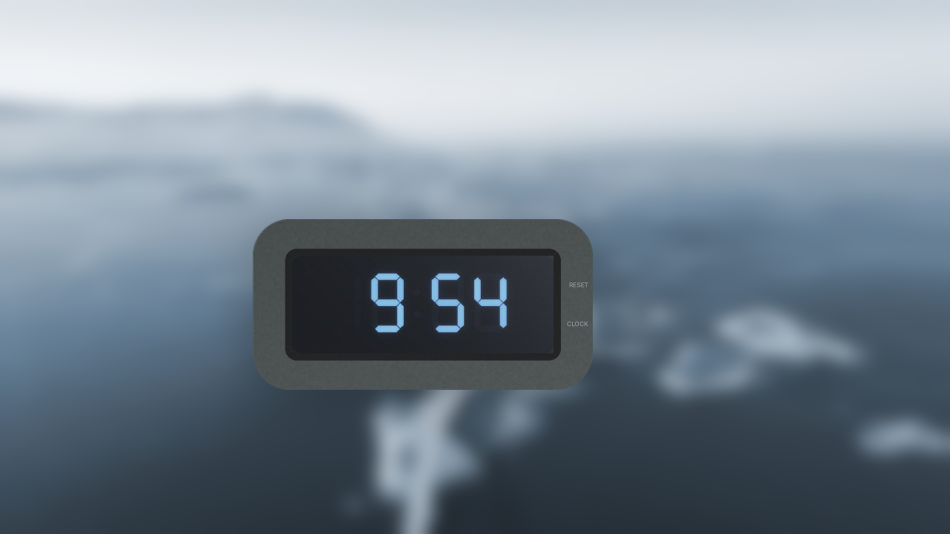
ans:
**9:54**
